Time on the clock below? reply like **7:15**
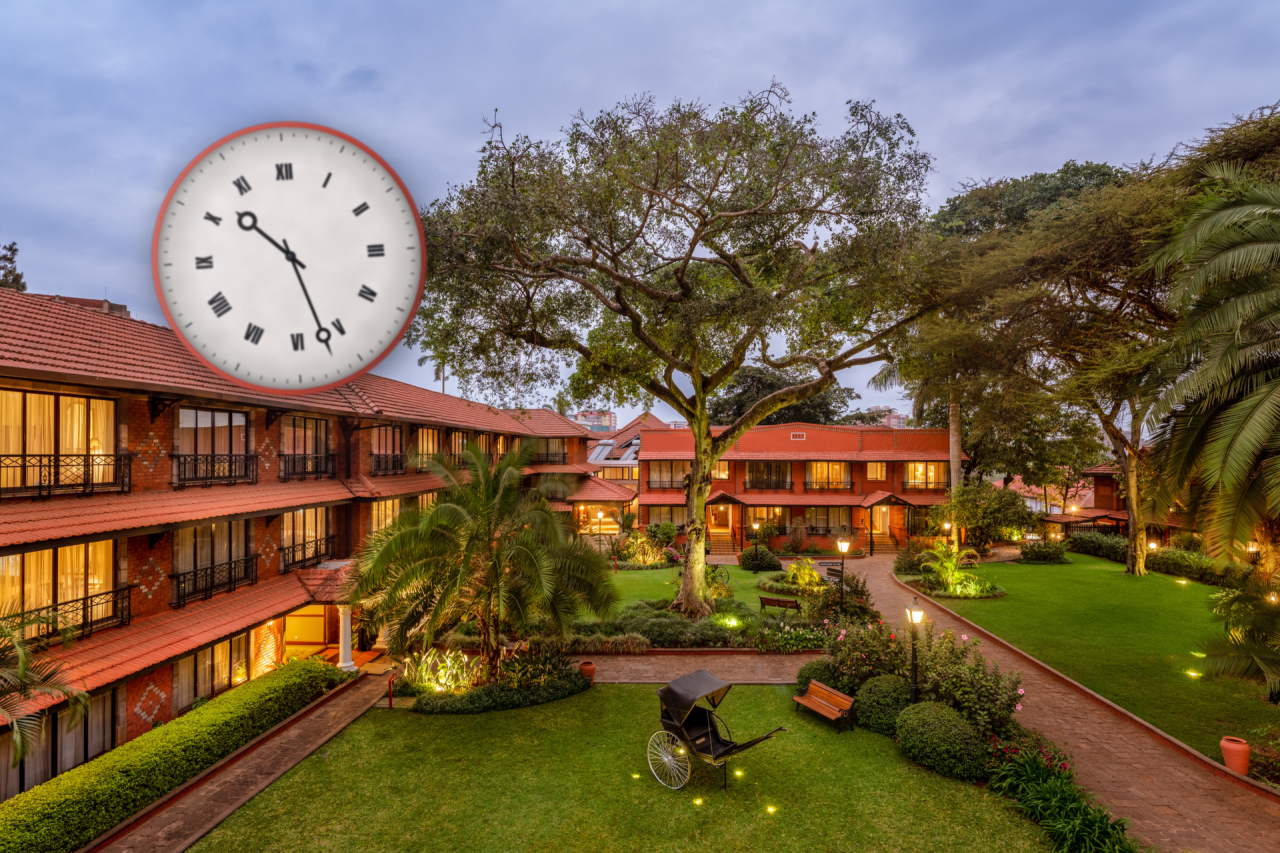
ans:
**10:27**
